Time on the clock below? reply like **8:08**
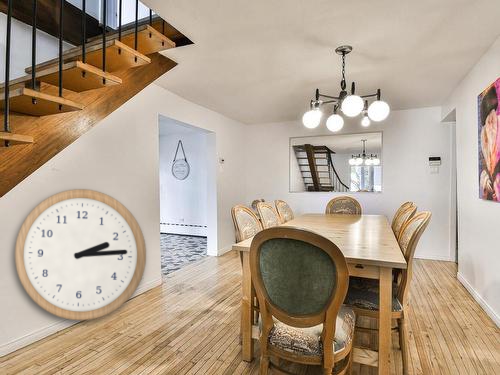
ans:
**2:14**
